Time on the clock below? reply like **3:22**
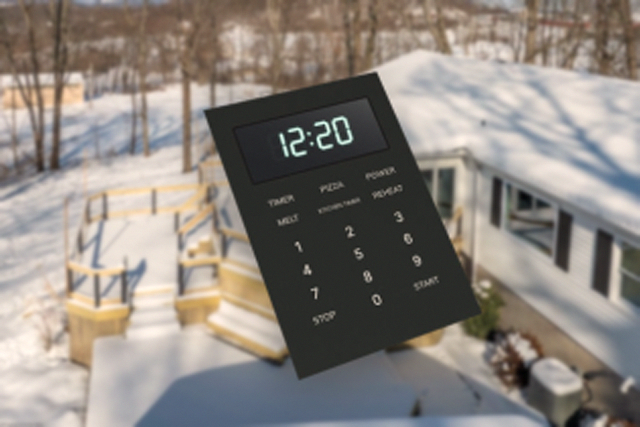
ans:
**12:20**
